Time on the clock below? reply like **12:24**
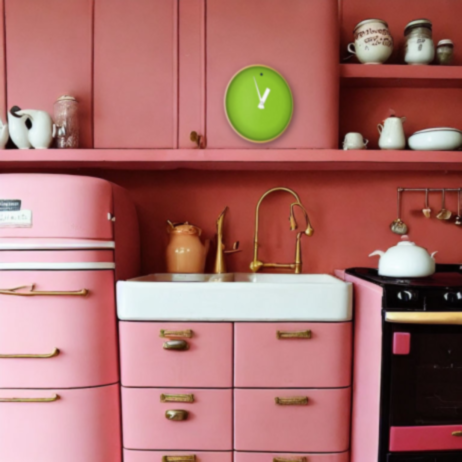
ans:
**12:57**
